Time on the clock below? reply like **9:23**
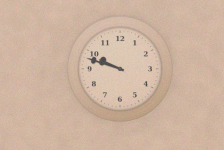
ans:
**9:48**
